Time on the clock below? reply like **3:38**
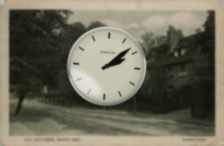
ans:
**2:08**
